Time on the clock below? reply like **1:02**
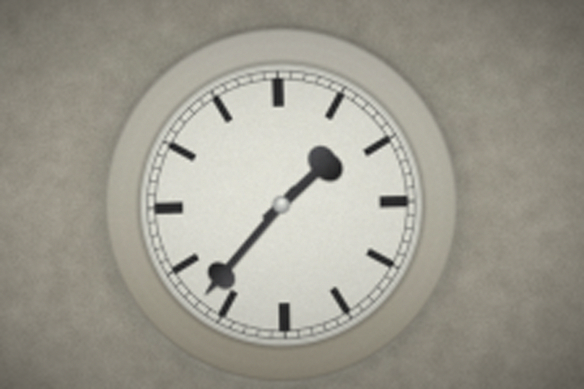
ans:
**1:37**
